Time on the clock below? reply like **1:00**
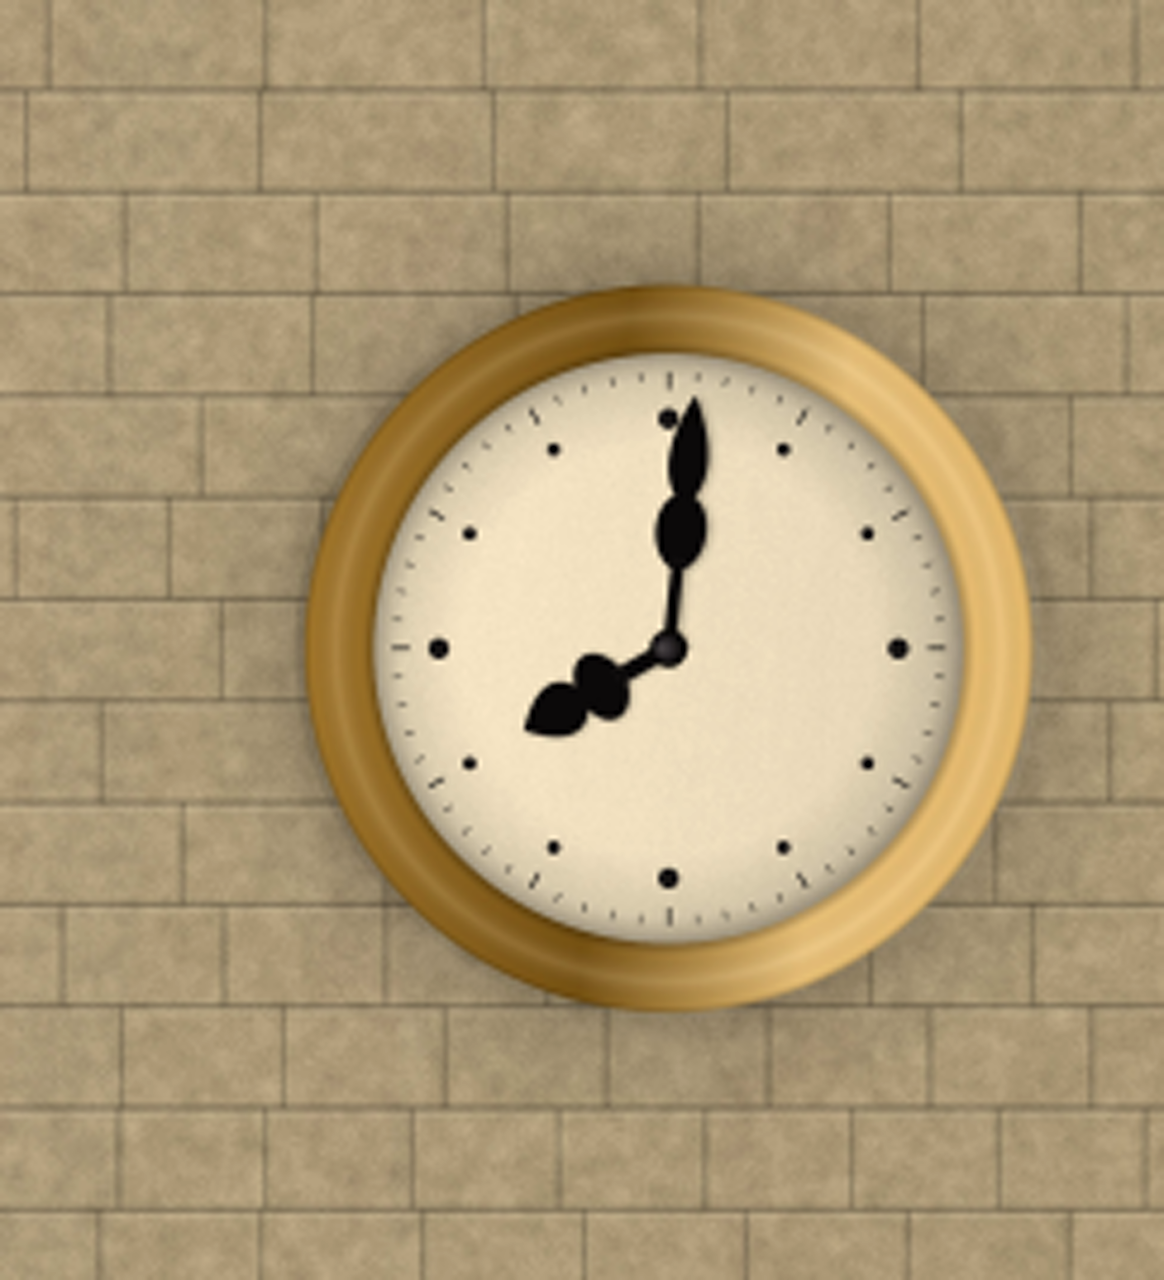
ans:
**8:01**
